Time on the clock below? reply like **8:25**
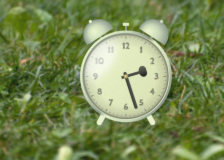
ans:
**2:27**
